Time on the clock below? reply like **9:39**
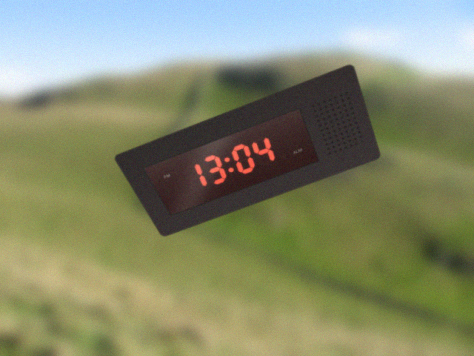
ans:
**13:04**
